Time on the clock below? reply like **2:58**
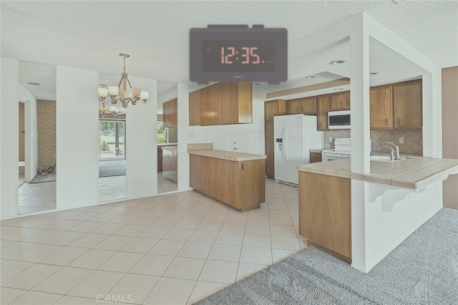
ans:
**12:35**
